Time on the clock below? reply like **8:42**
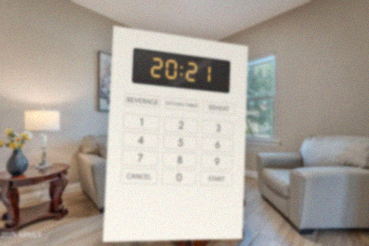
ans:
**20:21**
